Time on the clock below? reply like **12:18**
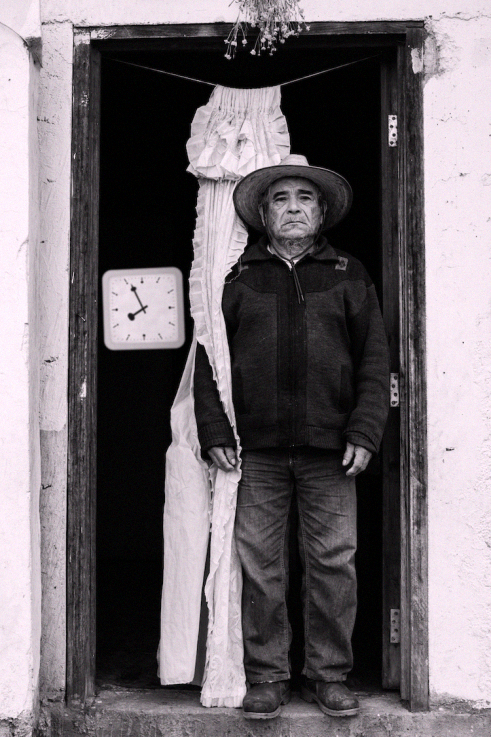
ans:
**7:56**
